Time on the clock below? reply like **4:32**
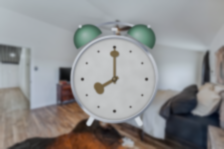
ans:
**8:00**
